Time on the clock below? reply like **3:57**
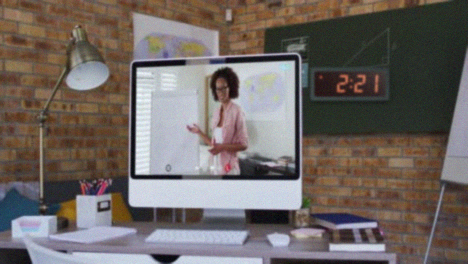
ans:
**2:21**
